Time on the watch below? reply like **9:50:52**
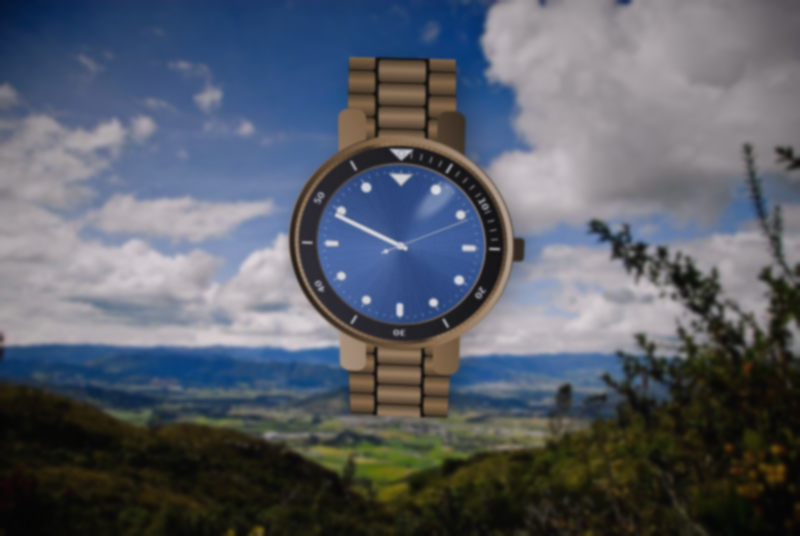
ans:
**9:49:11**
